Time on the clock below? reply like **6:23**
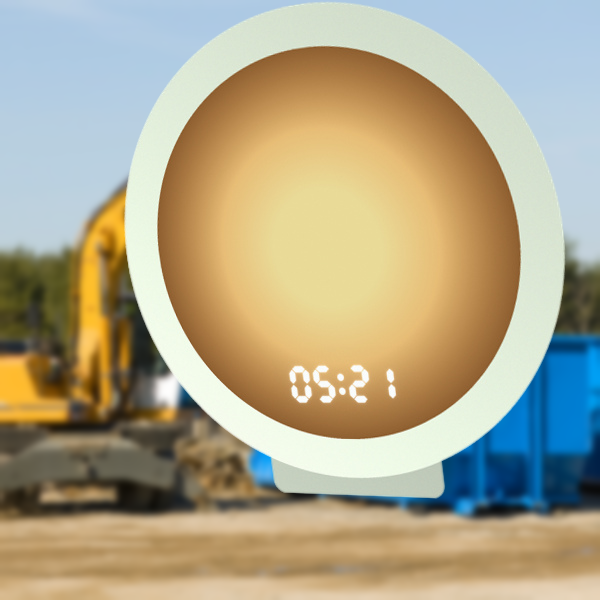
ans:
**5:21**
